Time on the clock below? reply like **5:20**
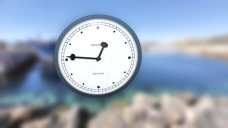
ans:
**12:46**
